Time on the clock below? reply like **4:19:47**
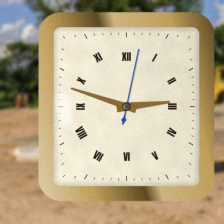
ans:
**2:48:02**
